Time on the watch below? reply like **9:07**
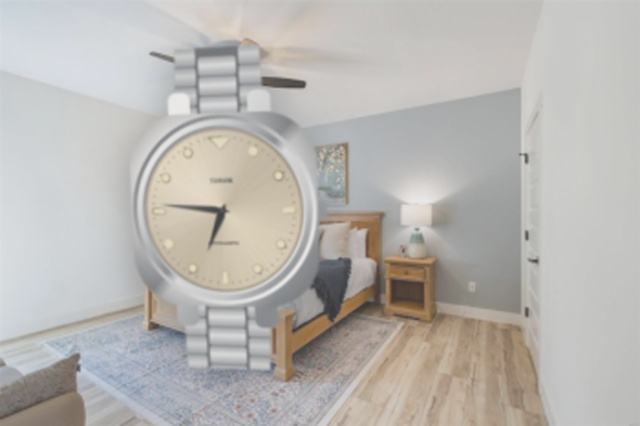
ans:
**6:46**
